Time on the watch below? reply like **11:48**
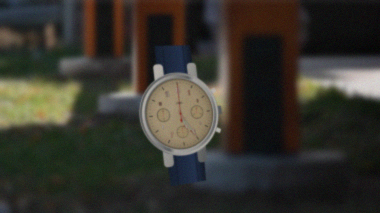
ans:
**5:25**
